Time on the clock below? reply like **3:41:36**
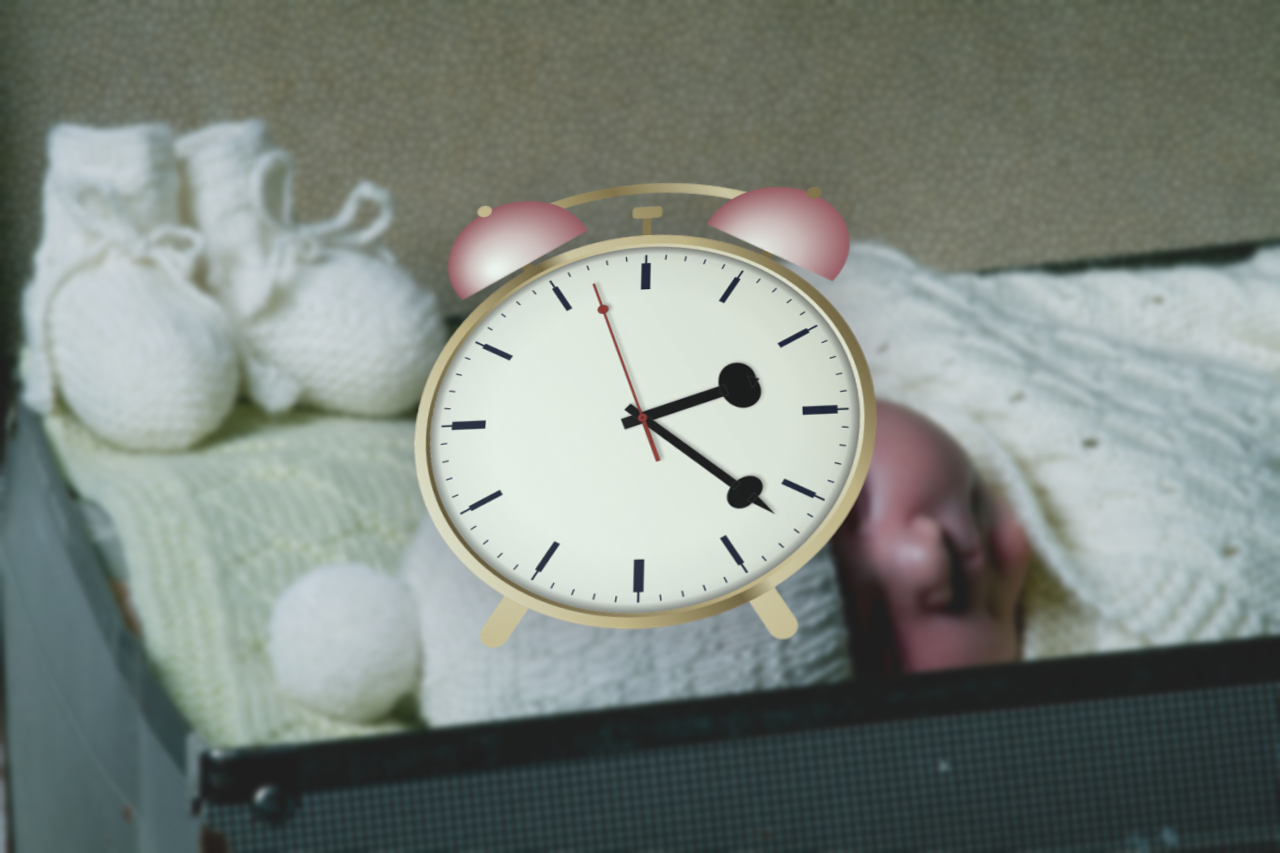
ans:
**2:21:57**
